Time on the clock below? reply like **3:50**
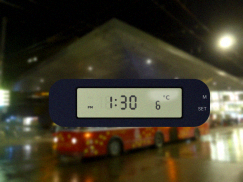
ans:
**1:30**
